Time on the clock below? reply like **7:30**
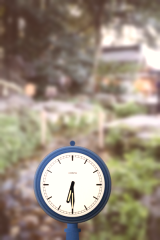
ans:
**6:30**
